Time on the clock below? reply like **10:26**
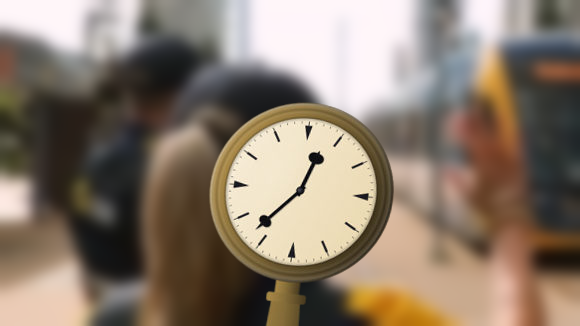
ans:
**12:37**
